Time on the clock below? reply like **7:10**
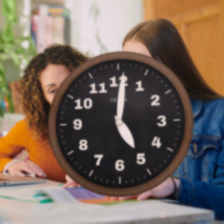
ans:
**5:01**
